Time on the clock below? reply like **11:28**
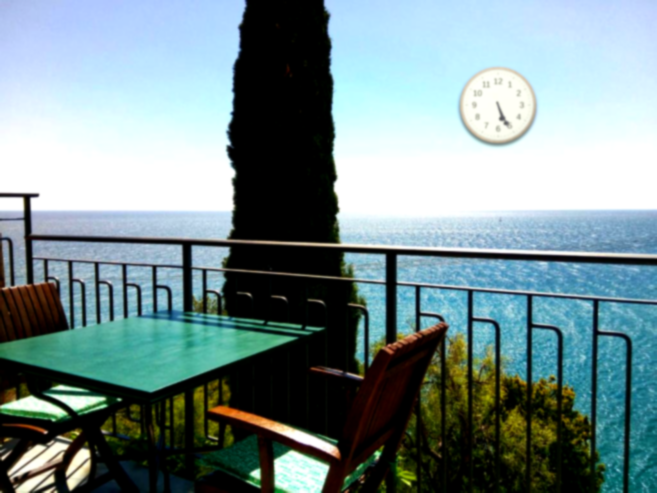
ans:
**5:26**
